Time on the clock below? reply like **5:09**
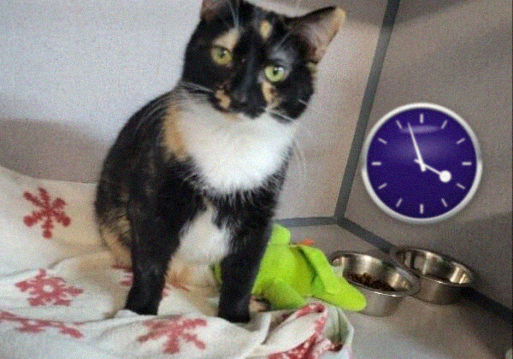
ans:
**3:57**
